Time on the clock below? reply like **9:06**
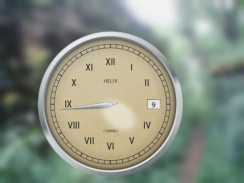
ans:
**8:44**
